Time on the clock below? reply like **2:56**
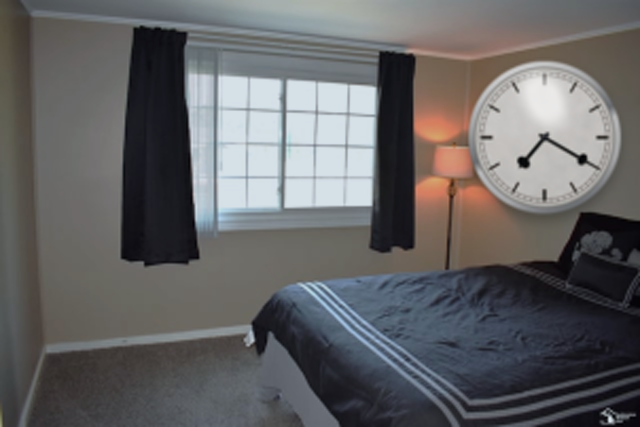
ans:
**7:20**
